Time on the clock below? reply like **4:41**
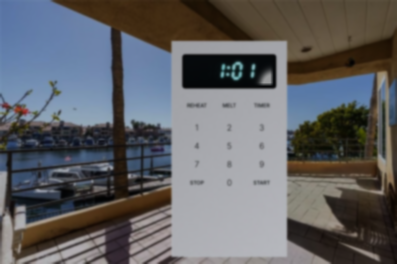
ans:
**1:01**
